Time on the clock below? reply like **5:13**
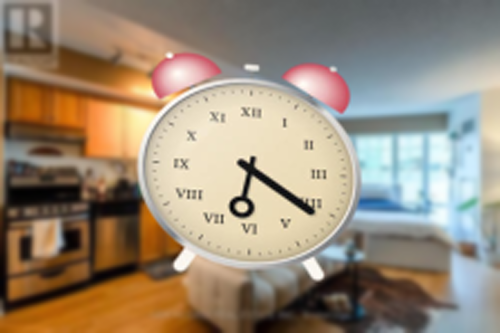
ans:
**6:21**
